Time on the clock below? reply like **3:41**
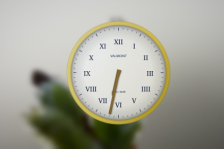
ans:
**6:32**
